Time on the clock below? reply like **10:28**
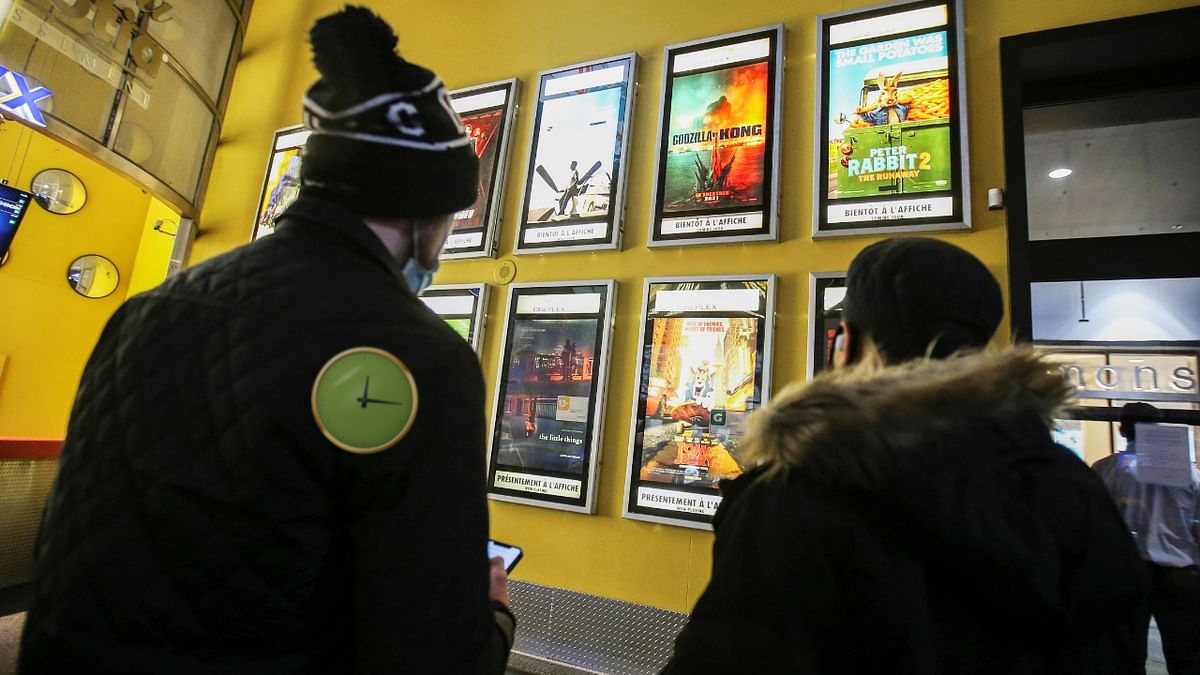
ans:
**12:16**
